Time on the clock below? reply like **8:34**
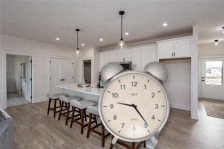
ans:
**9:24**
